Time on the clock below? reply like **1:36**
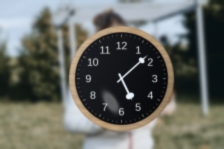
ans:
**5:08**
